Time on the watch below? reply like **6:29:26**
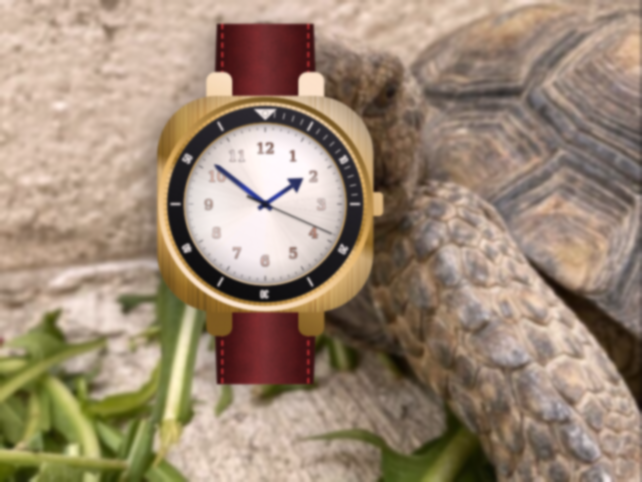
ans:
**1:51:19**
